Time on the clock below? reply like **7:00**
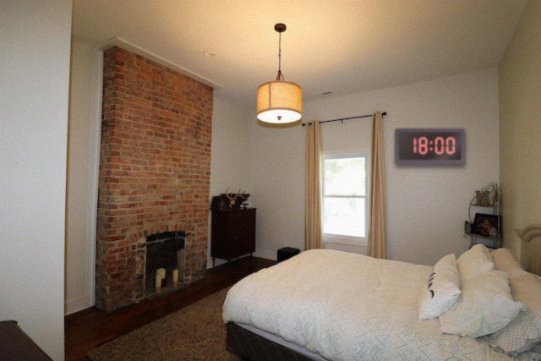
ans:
**18:00**
